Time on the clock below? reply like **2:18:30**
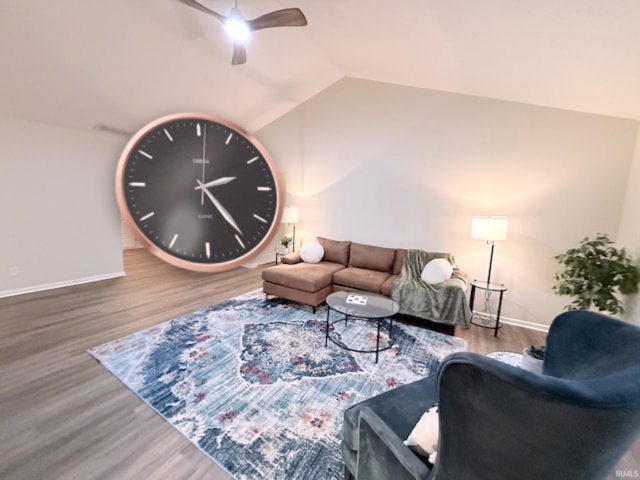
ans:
**2:24:01**
